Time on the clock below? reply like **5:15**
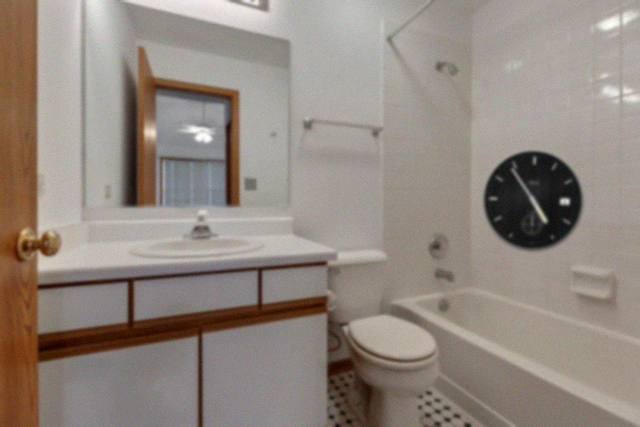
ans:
**4:54**
